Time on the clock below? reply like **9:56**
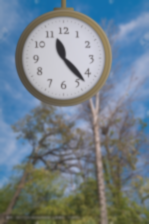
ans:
**11:23**
